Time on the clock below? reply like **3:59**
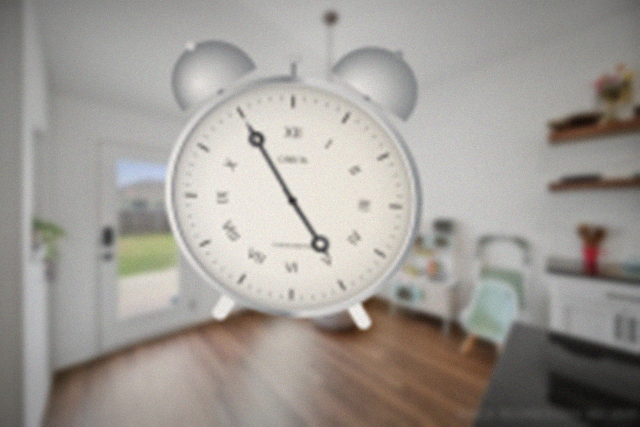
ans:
**4:55**
